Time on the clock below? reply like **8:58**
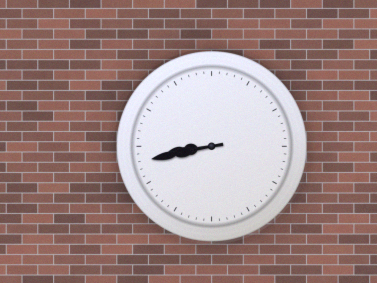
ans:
**8:43**
